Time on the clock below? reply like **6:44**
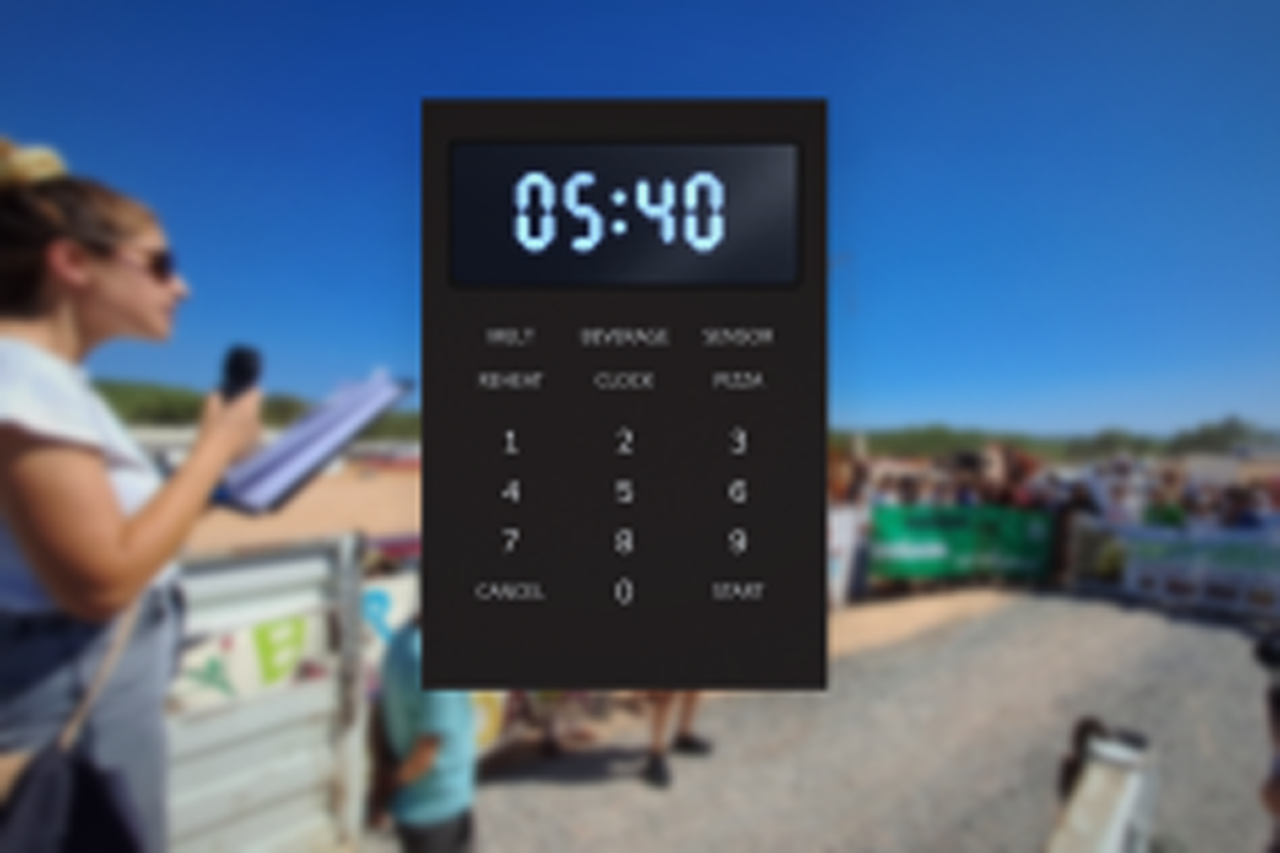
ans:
**5:40**
